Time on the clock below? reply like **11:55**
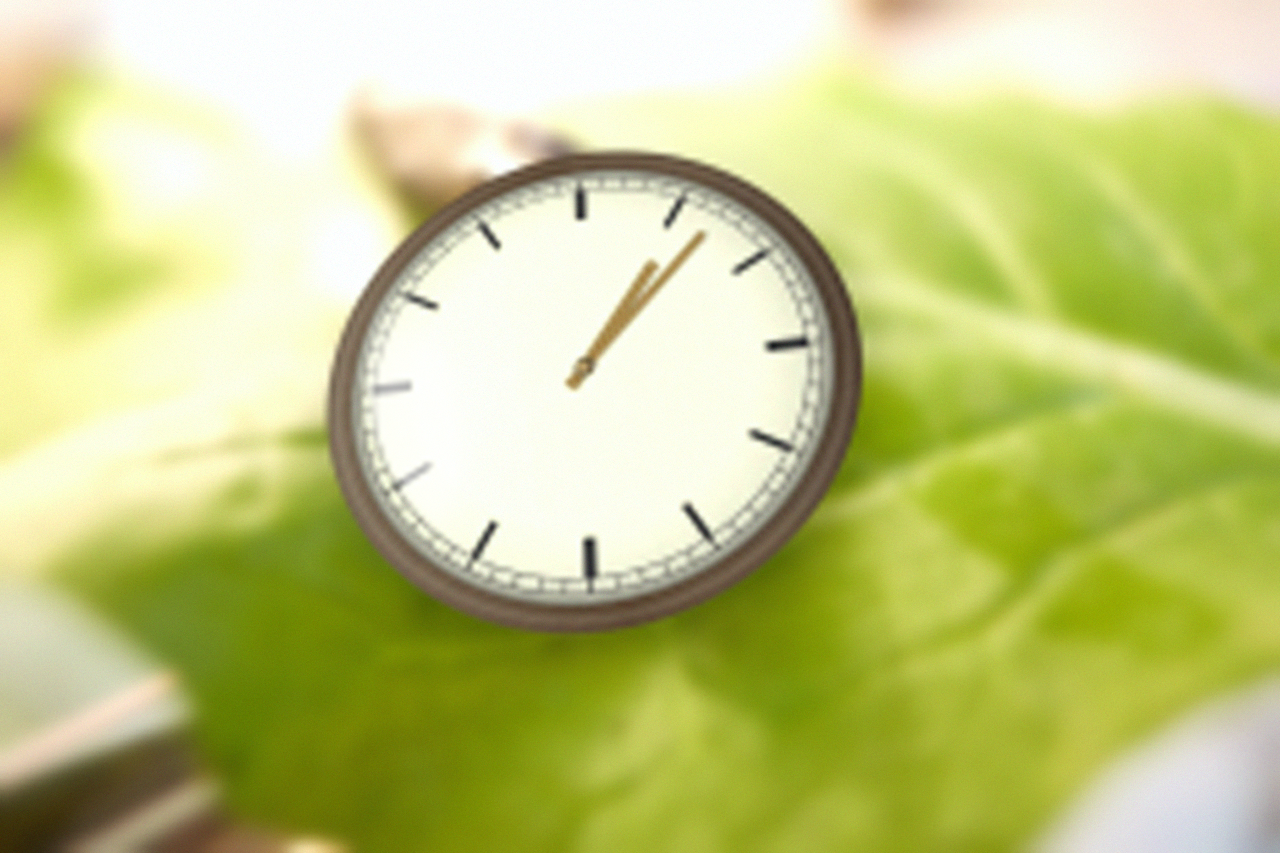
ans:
**1:07**
